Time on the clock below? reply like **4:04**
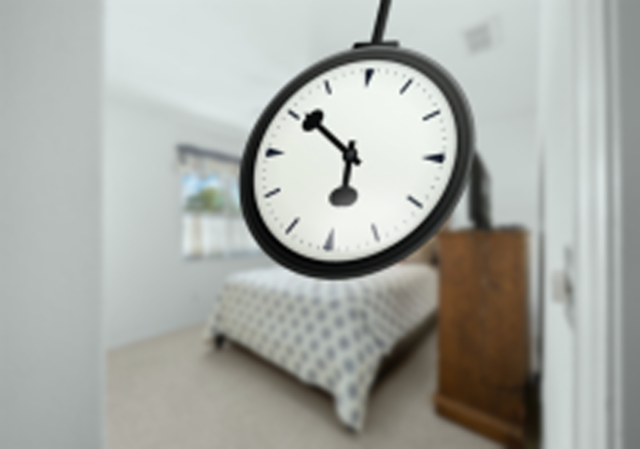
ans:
**5:51**
